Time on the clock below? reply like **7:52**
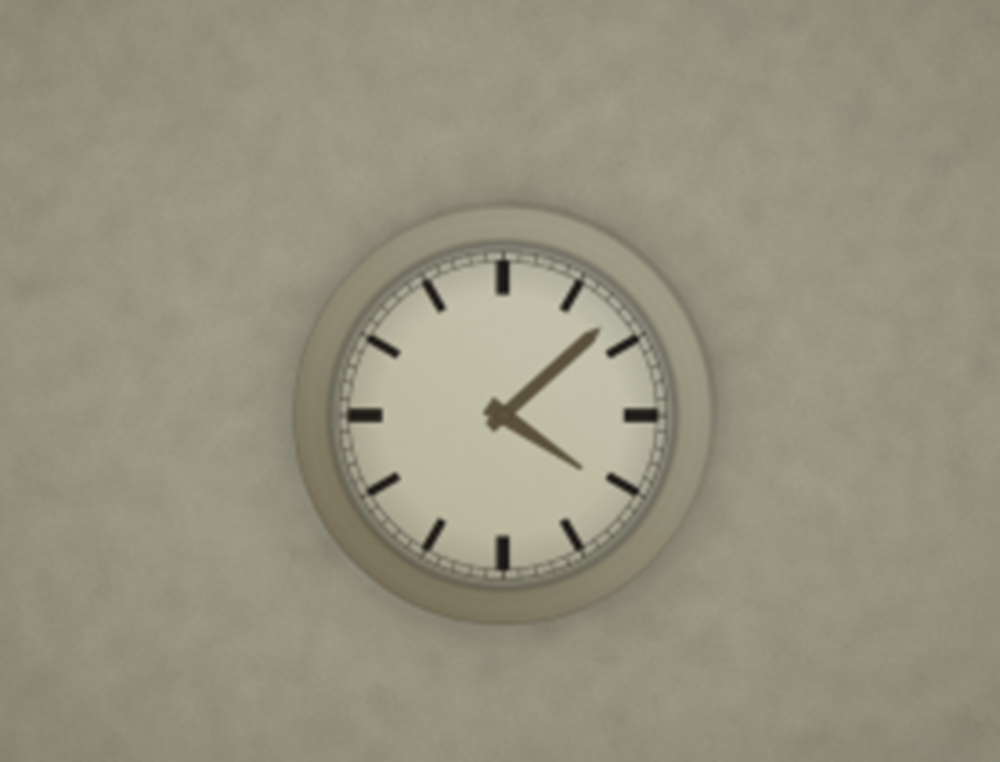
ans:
**4:08**
